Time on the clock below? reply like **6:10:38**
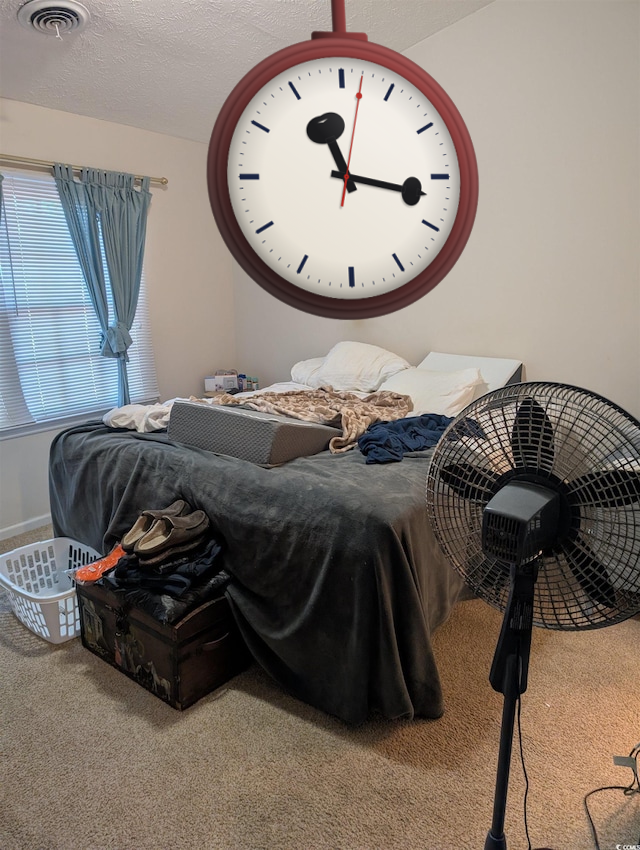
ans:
**11:17:02**
